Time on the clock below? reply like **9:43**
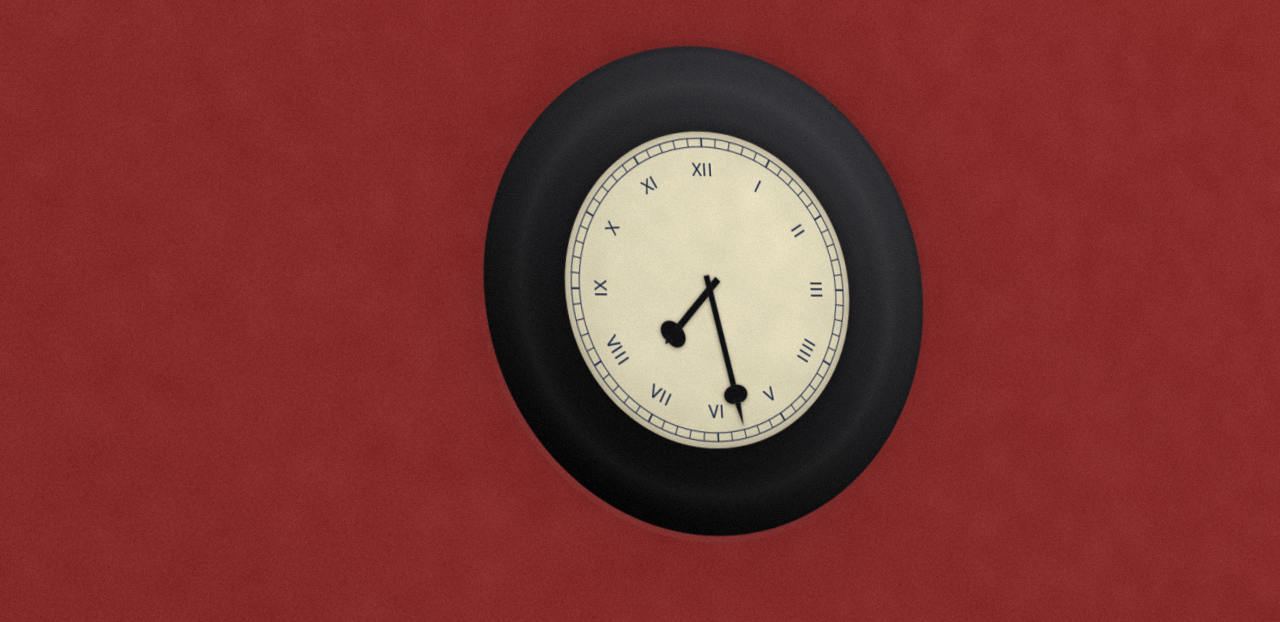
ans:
**7:28**
